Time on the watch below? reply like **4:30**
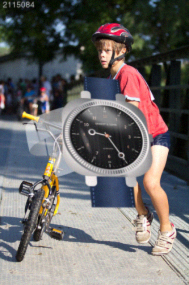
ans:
**9:25**
